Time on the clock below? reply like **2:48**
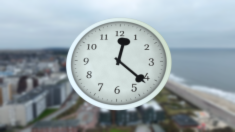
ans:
**12:22**
